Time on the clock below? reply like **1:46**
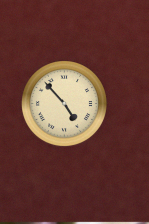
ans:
**4:53**
